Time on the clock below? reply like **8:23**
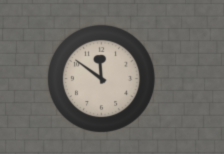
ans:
**11:51**
